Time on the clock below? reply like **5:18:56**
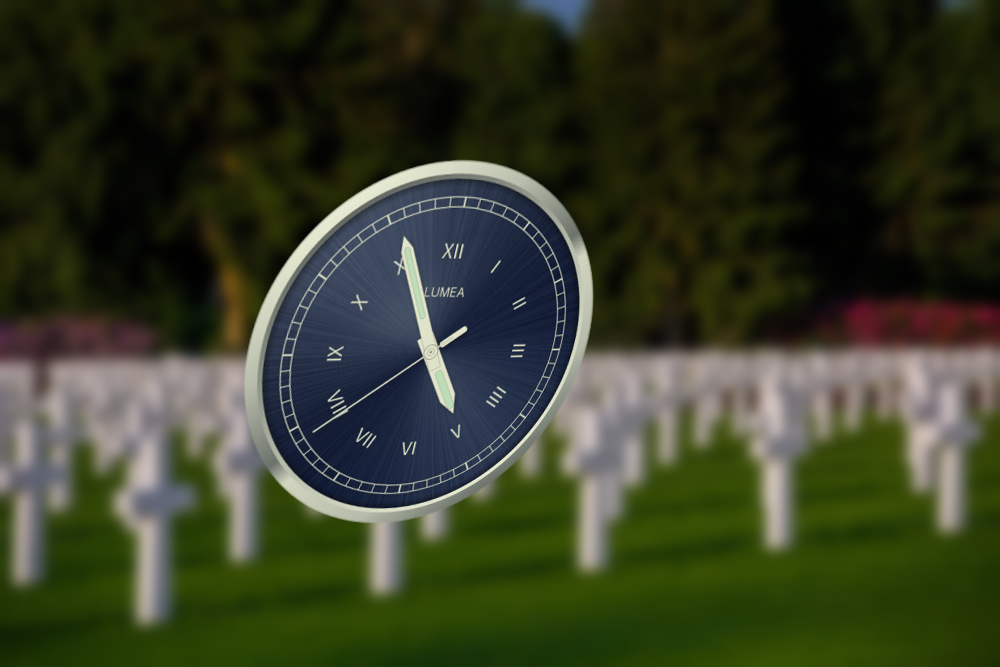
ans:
**4:55:39**
